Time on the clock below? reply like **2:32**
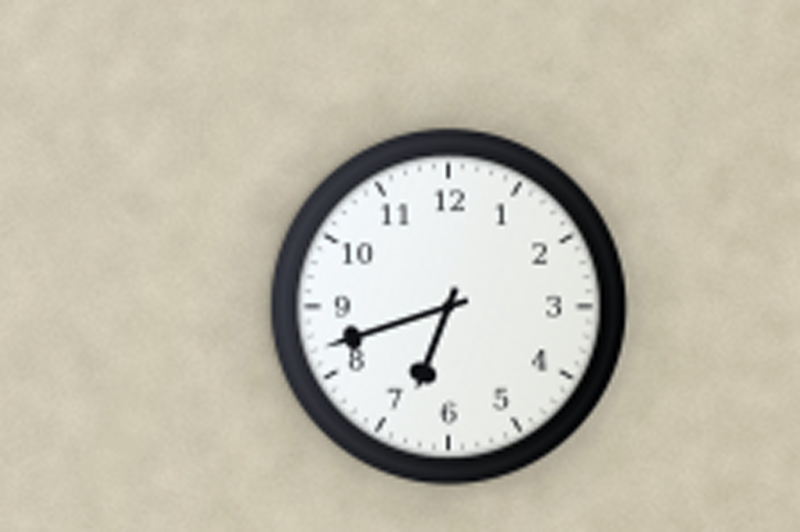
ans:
**6:42**
